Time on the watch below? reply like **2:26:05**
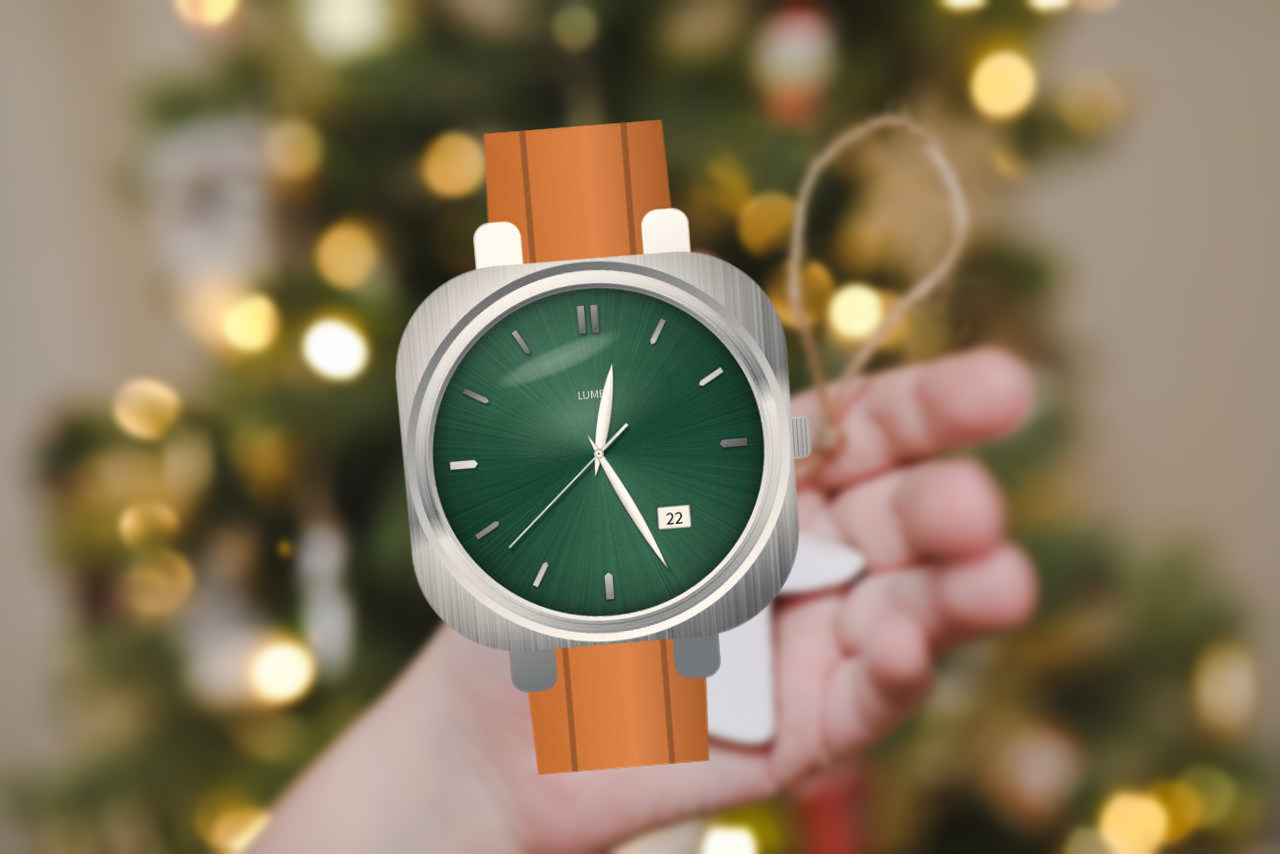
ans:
**12:25:38**
